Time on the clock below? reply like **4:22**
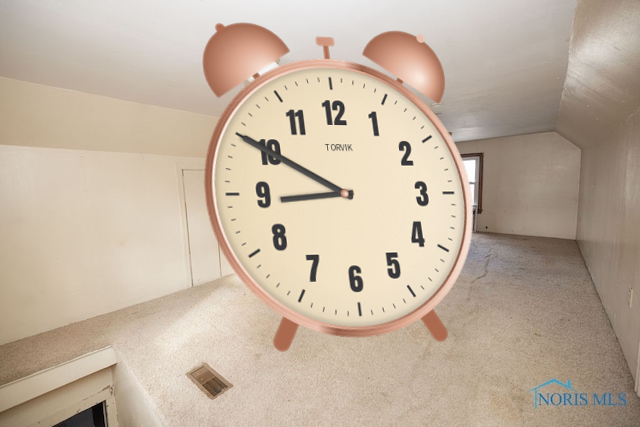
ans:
**8:50**
